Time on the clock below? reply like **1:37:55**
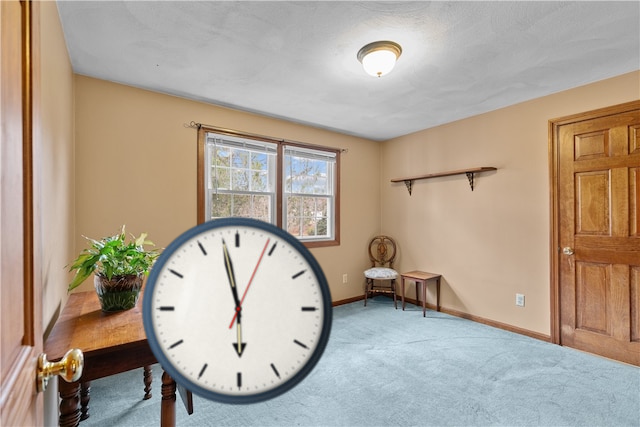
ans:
**5:58:04**
